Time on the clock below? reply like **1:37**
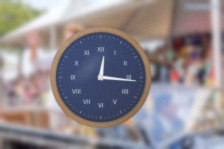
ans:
**12:16**
